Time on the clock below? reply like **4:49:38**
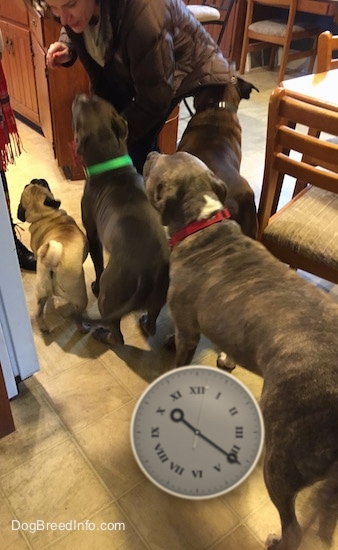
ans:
**10:21:02**
